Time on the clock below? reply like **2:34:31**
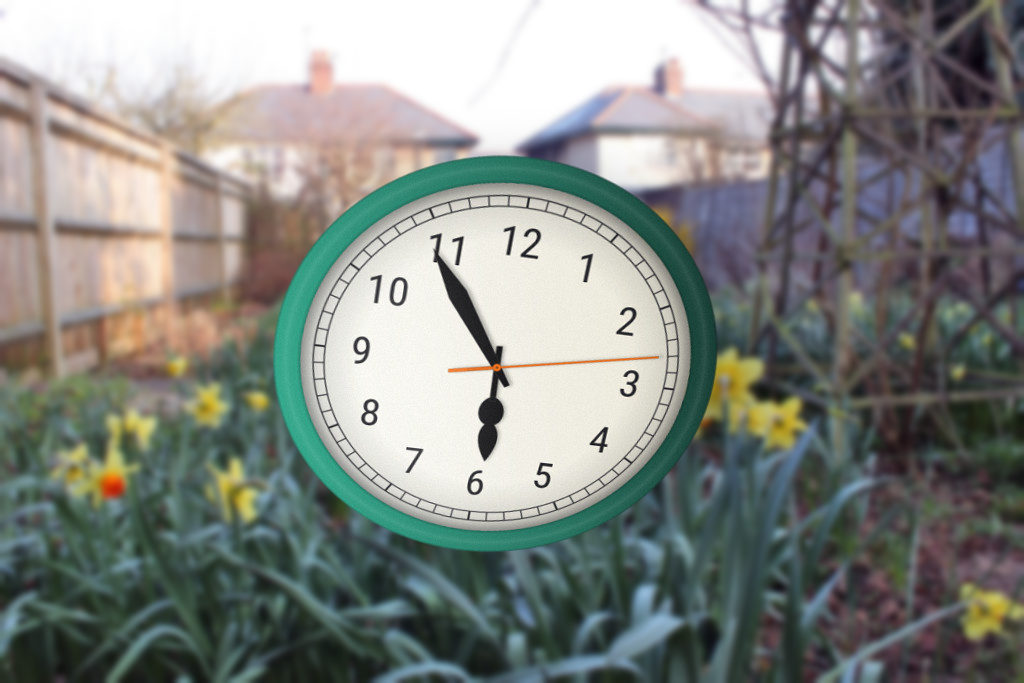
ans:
**5:54:13**
